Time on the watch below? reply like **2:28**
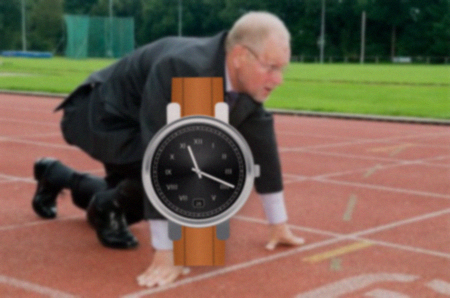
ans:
**11:19**
